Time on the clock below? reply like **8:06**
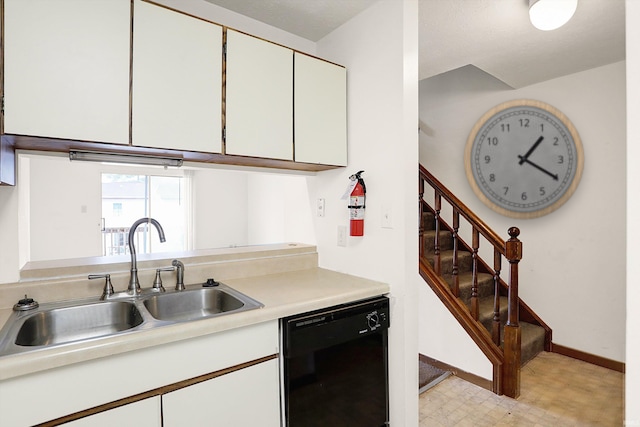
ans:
**1:20**
